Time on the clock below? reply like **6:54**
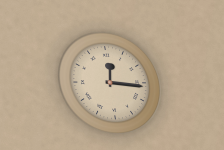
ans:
**12:16**
